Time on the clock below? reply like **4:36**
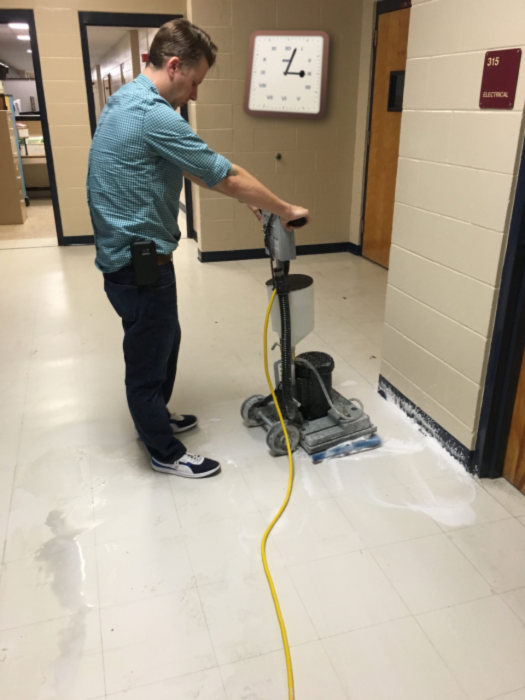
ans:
**3:03**
